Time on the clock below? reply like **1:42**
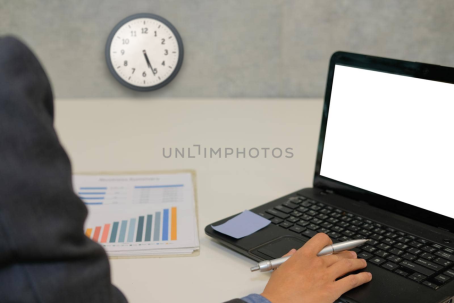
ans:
**5:26**
